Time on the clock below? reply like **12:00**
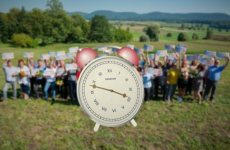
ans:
**3:48**
